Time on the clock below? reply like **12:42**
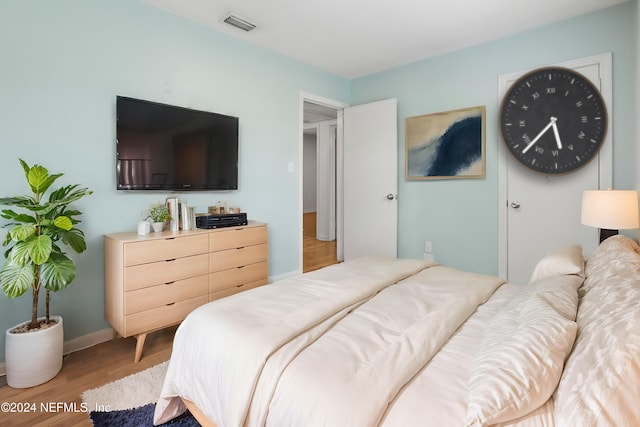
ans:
**5:38**
